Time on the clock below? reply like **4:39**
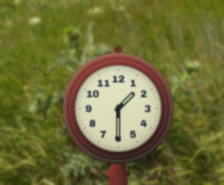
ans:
**1:30**
